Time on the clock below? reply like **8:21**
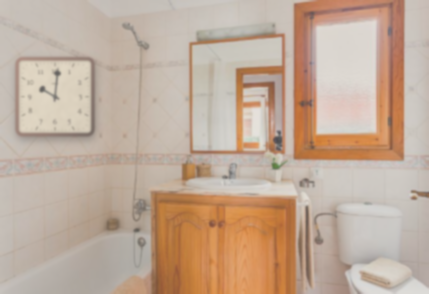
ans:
**10:01**
